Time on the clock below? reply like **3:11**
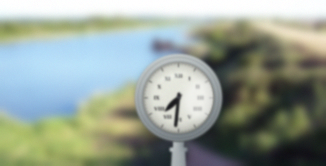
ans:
**7:31**
